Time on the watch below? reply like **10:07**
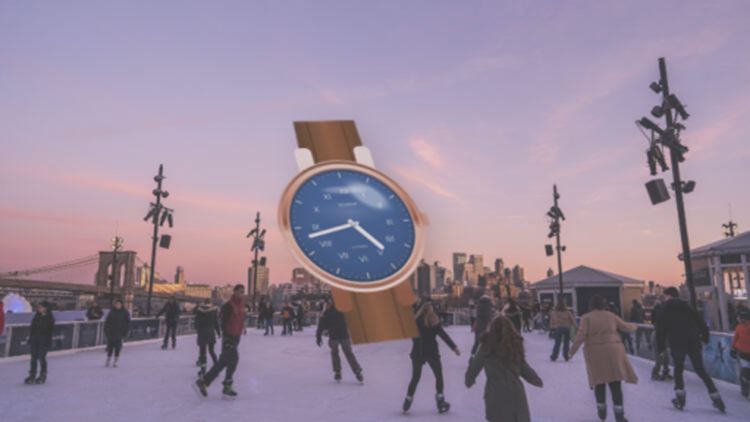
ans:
**4:43**
